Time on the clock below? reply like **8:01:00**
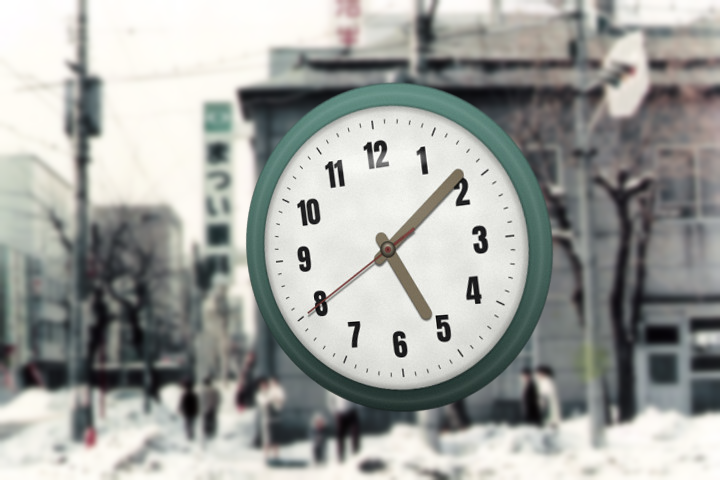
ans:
**5:08:40**
